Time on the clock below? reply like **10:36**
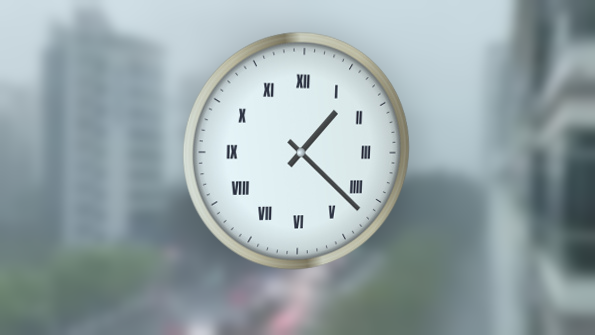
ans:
**1:22**
